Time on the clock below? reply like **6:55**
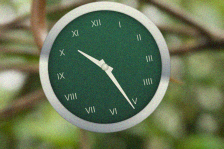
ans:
**10:26**
